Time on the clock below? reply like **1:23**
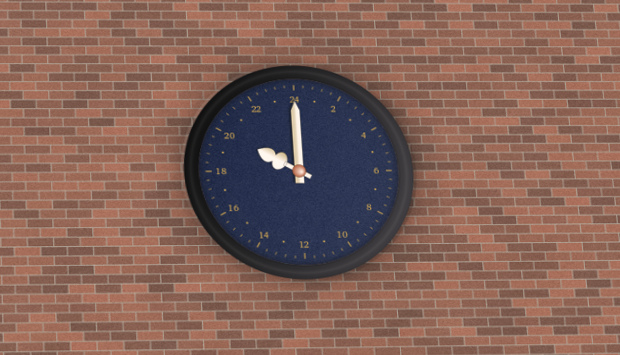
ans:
**20:00**
